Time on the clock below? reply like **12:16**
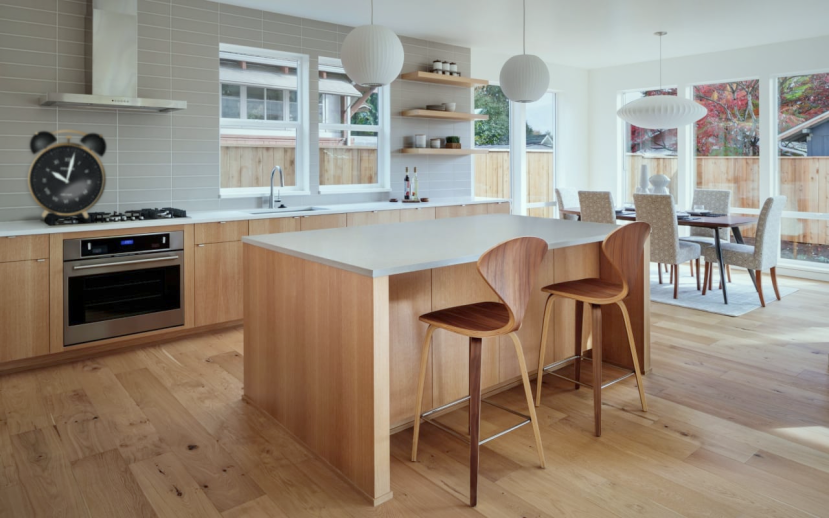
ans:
**10:02**
